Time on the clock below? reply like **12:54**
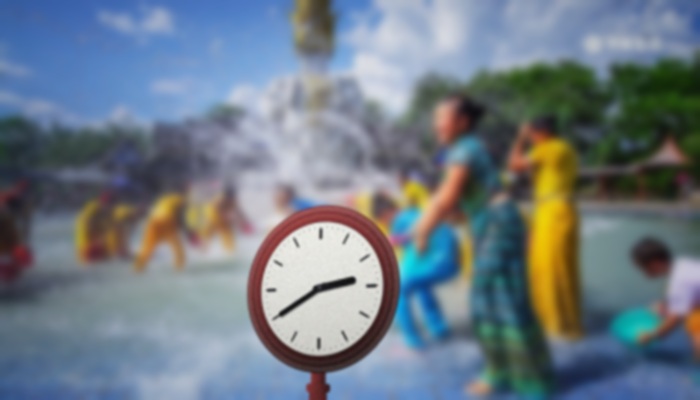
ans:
**2:40**
